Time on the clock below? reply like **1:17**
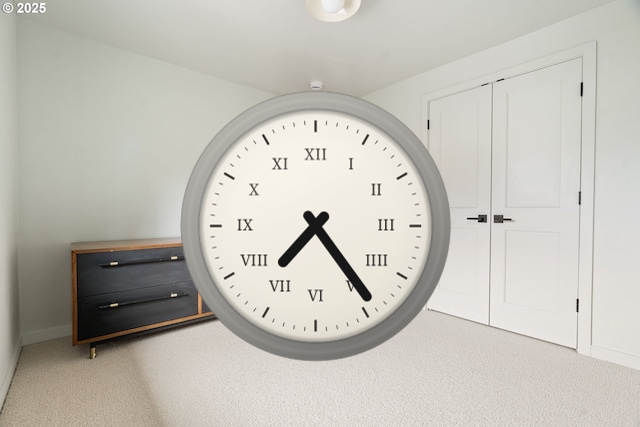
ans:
**7:24**
